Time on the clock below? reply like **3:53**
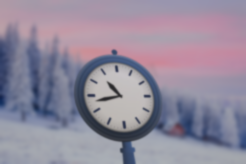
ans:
**10:43**
